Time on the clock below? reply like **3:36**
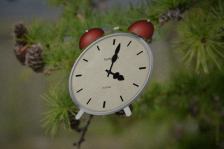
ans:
**4:02**
